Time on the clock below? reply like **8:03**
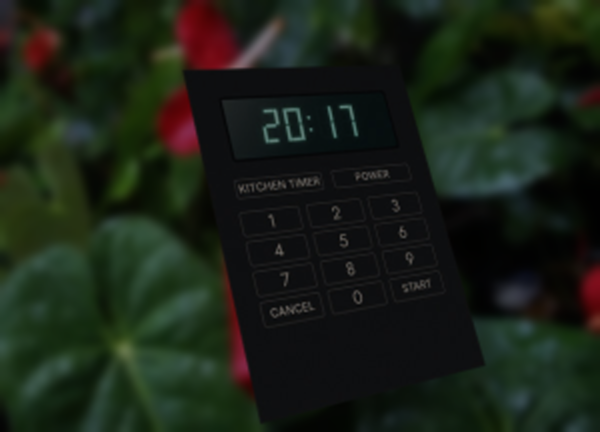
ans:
**20:17**
